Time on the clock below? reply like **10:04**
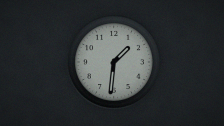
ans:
**1:31**
